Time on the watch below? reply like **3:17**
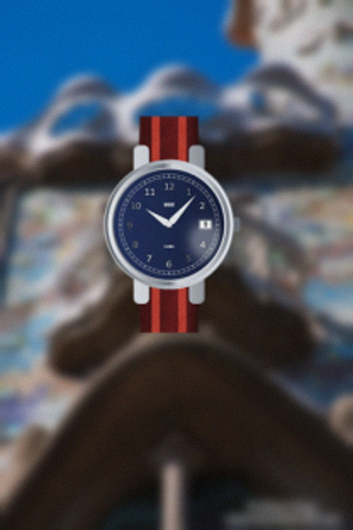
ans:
**10:07**
